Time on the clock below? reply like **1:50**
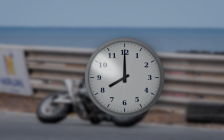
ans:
**8:00**
